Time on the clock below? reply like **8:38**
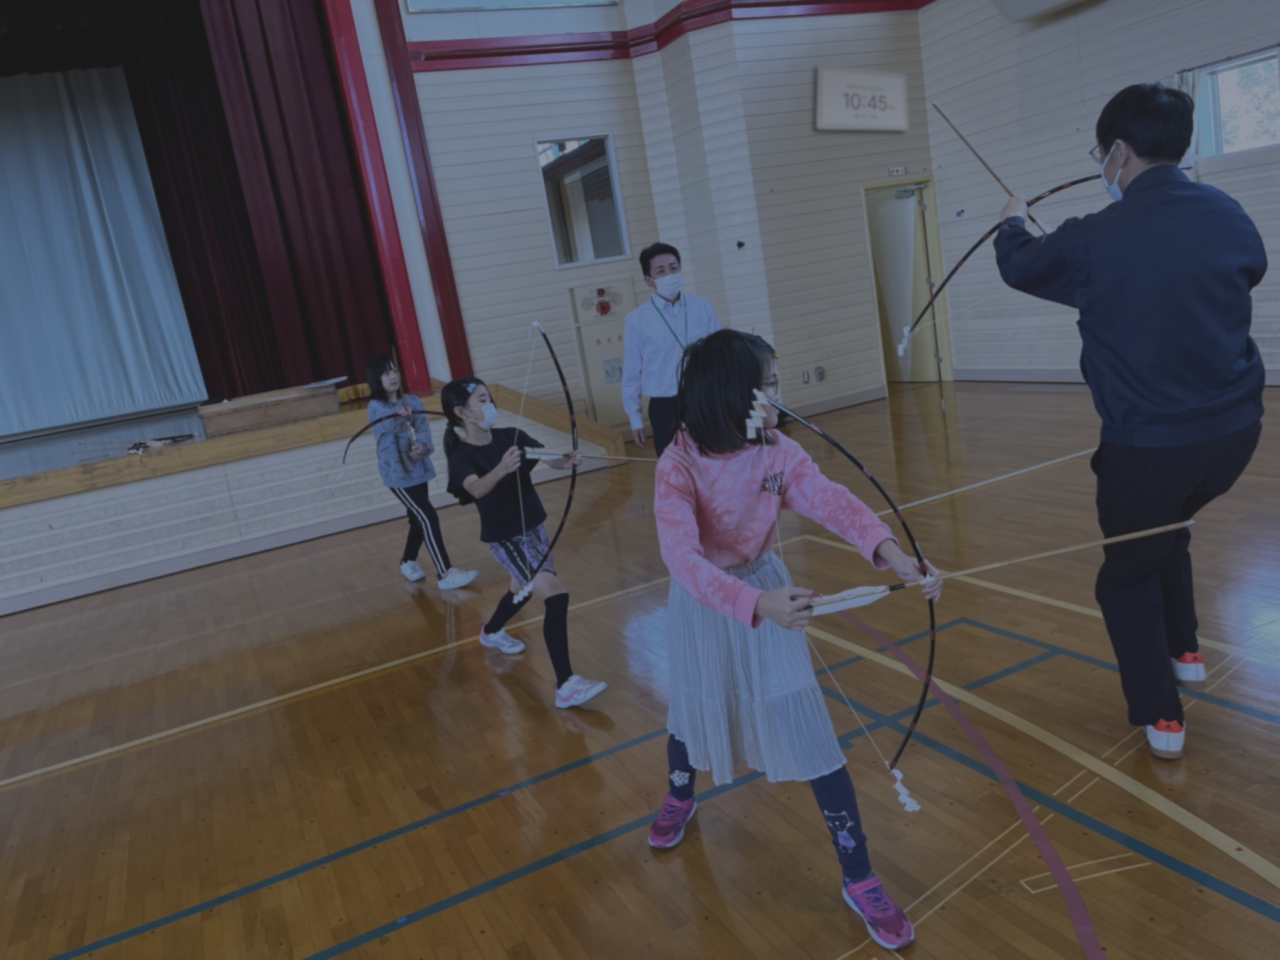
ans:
**10:45**
